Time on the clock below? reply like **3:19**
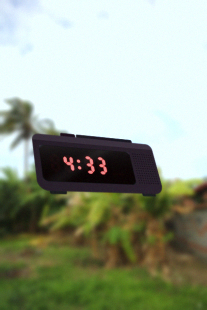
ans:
**4:33**
